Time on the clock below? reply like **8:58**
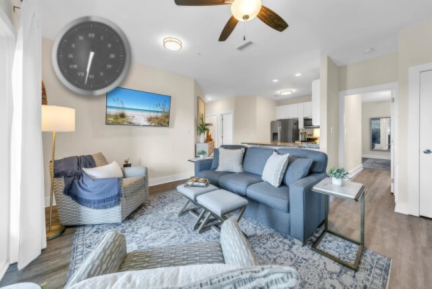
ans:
**6:32**
